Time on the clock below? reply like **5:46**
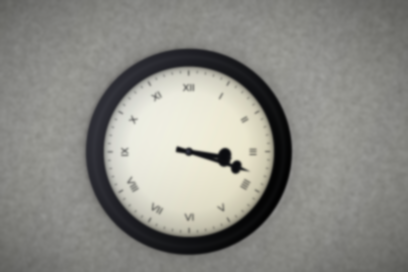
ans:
**3:18**
